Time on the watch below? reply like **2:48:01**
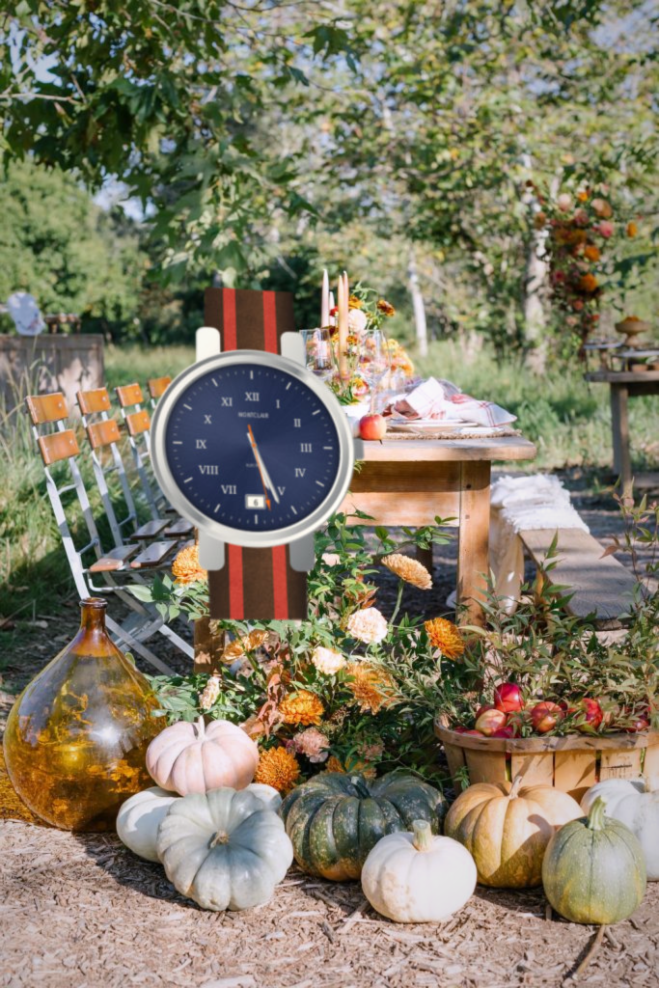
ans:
**5:26:28**
